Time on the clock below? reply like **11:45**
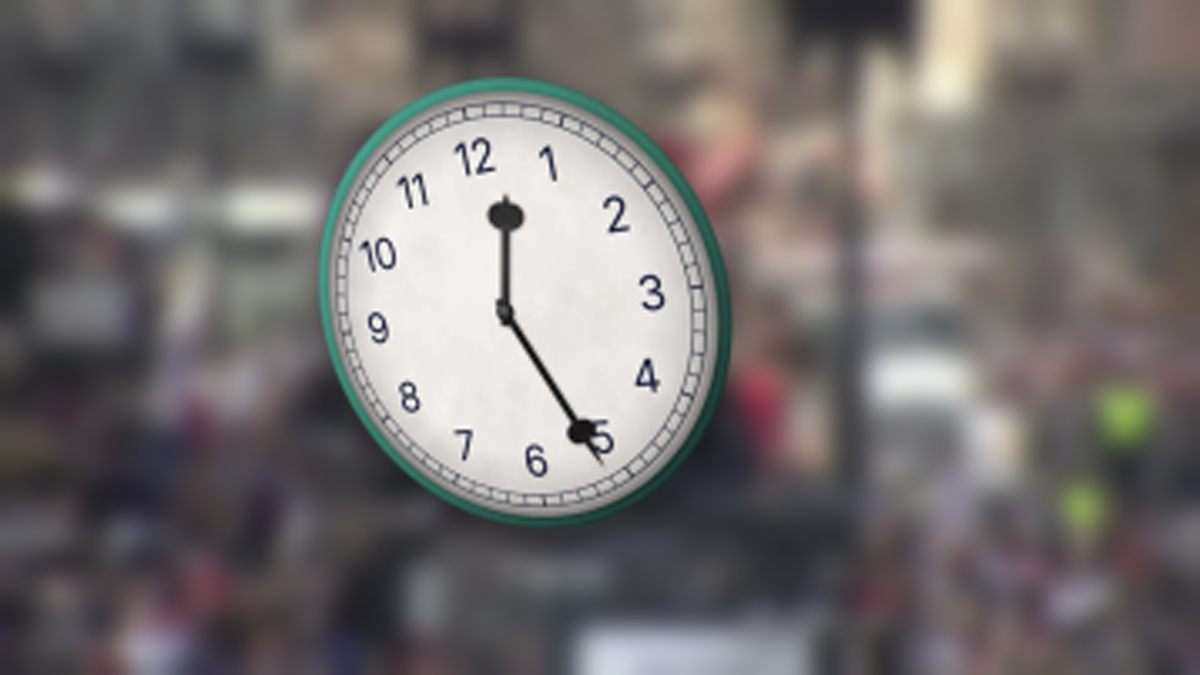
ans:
**12:26**
